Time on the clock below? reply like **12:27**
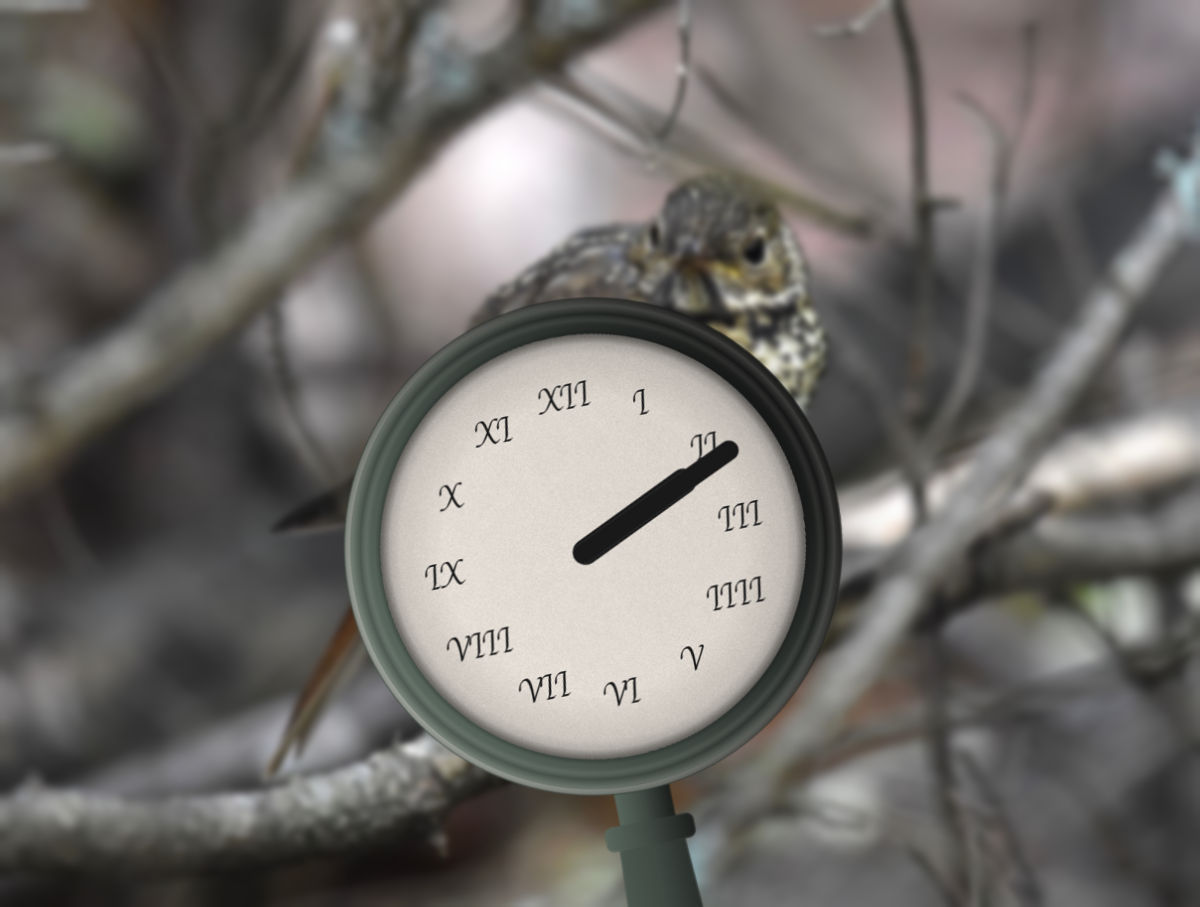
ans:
**2:11**
